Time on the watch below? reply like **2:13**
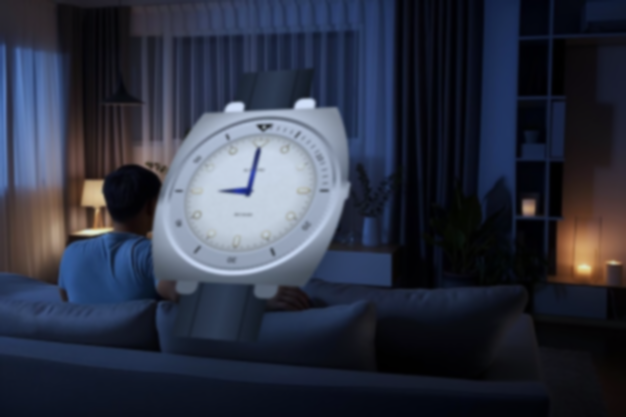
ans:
**9:00**
